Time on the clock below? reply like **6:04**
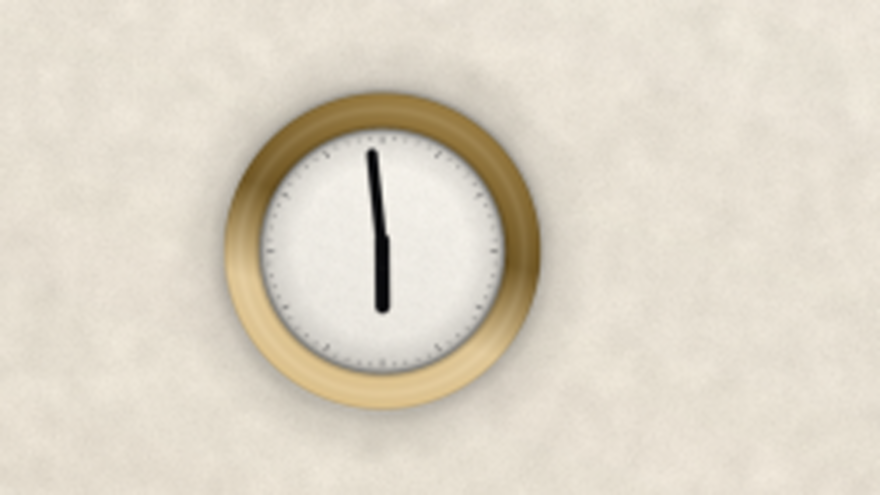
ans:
**5:59**
